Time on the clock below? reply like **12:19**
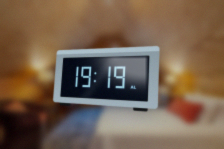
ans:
**19:19**
